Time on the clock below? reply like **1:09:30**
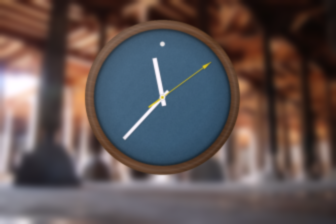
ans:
**11:37:09**
